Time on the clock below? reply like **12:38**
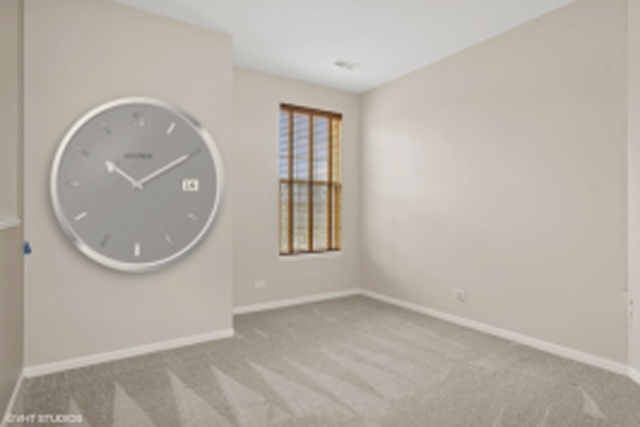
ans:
**10:10**
